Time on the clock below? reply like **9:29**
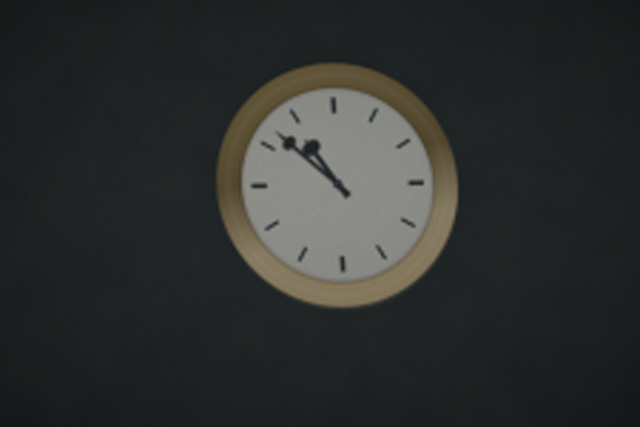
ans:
**10:52**
